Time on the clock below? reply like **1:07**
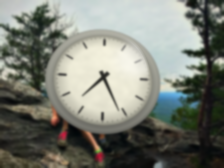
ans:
**7:26**
